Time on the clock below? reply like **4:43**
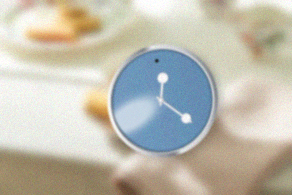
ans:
**12:22**
